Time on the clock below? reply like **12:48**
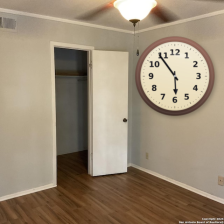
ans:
**5:54**
